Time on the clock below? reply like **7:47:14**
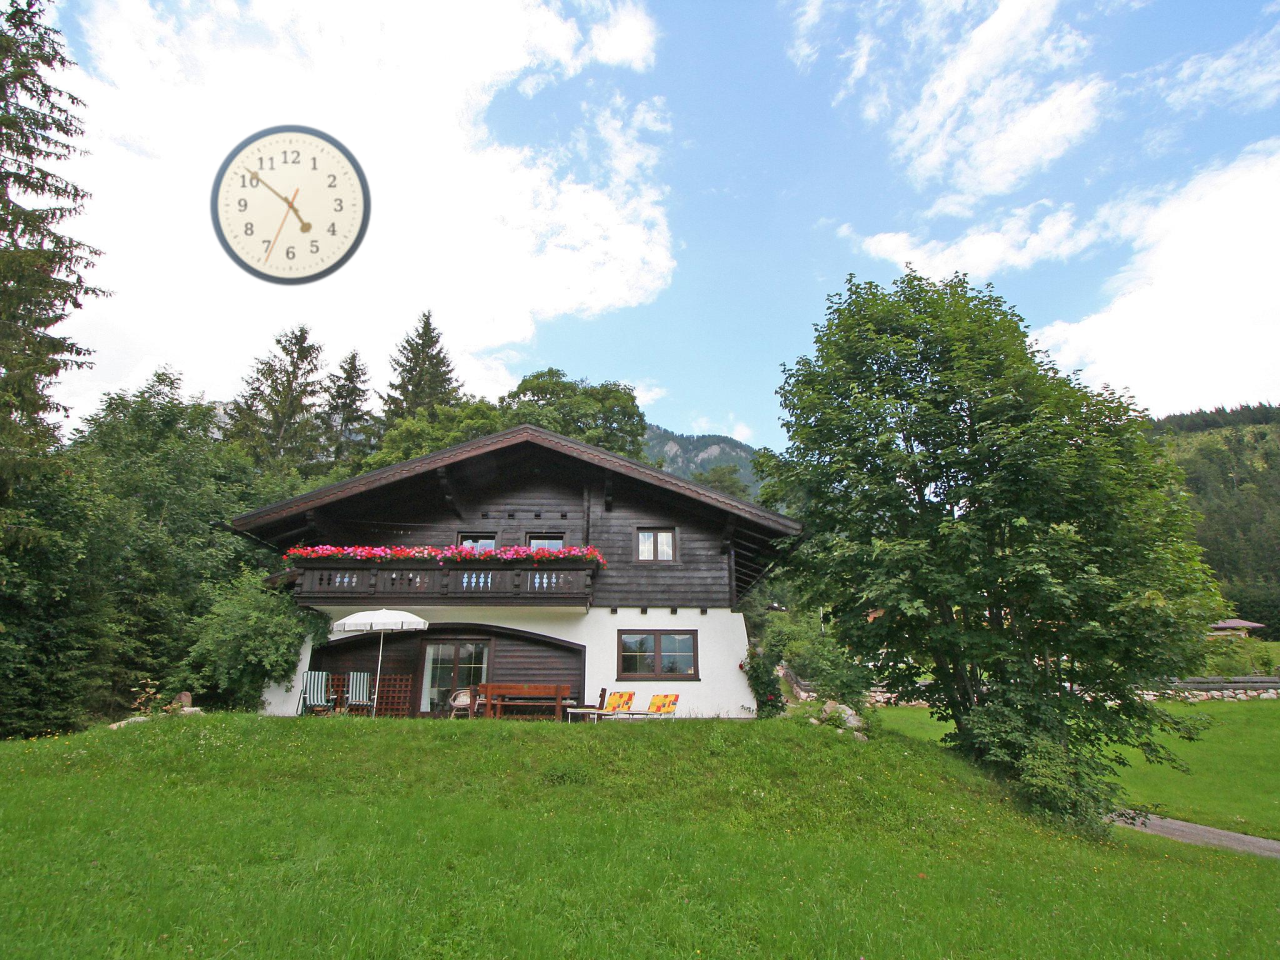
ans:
**4:51:34**
